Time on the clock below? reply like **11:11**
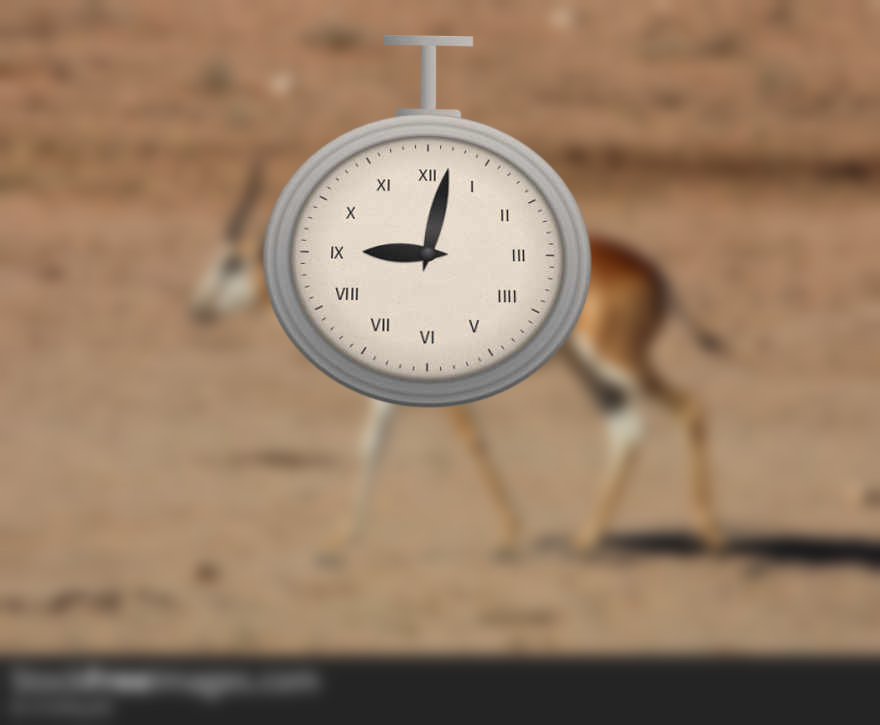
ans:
**9:02**
